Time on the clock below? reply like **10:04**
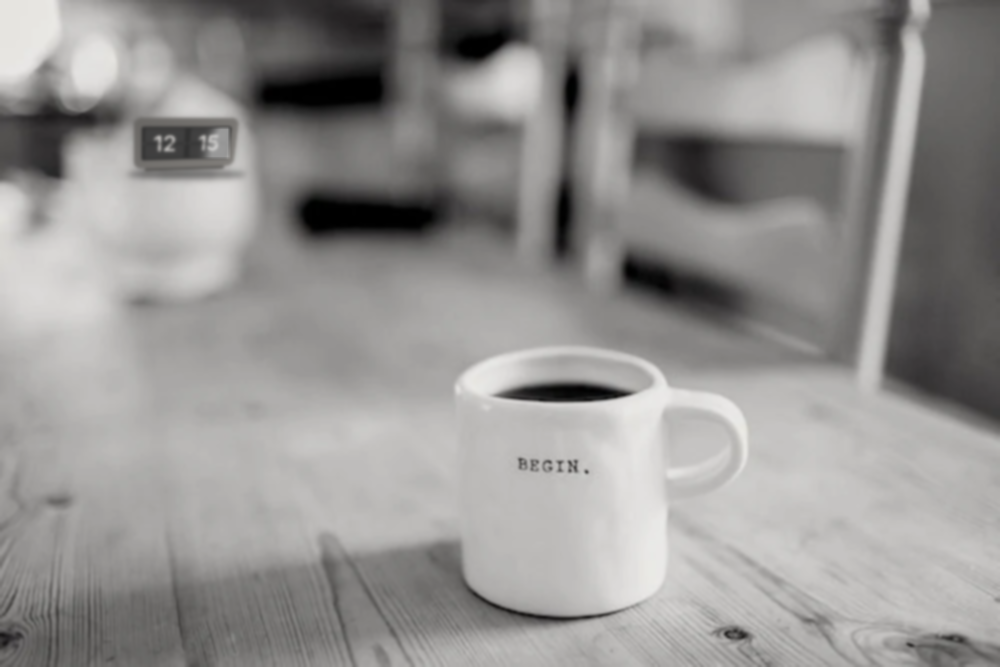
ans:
**12:15**
